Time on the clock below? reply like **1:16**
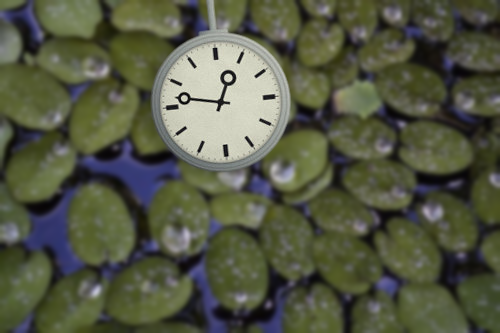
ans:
**12:47**
